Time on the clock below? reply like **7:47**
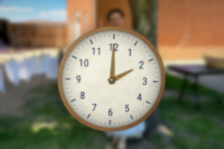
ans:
**2:00**
